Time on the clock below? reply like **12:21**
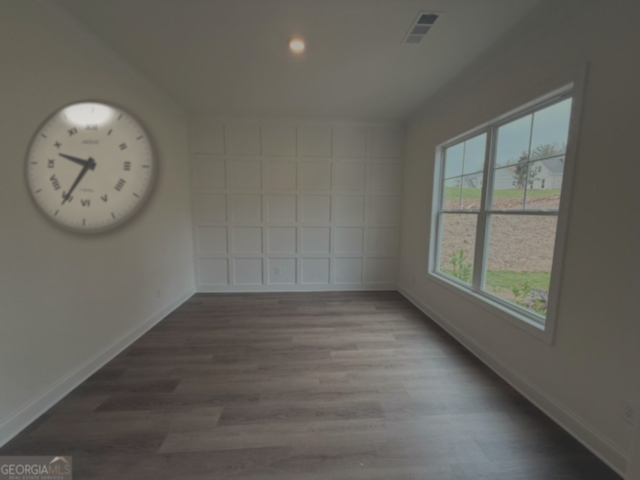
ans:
**9:35**
